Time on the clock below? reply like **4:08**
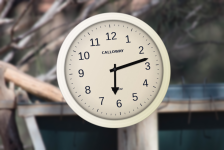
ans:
**6:13**
